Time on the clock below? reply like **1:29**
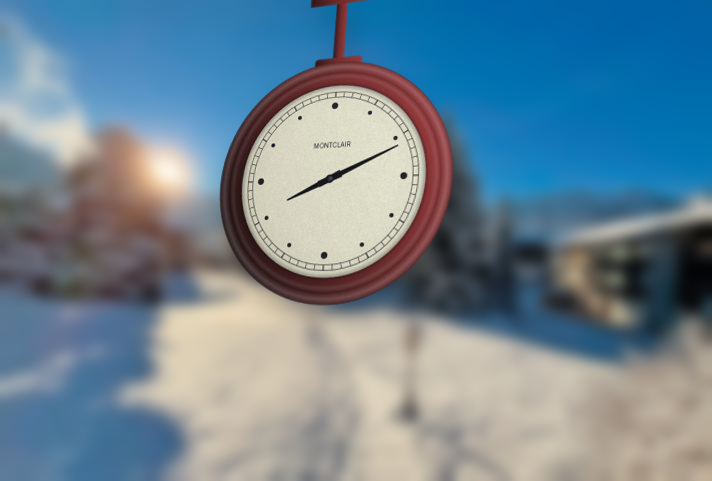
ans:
**8:11**
